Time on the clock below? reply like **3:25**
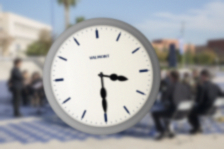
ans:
**3:30**
